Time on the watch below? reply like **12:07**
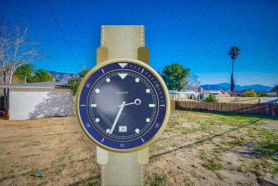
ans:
**2:34**
